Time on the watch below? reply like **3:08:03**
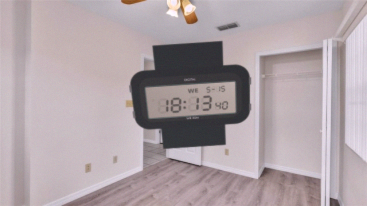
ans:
**18:13:40**
